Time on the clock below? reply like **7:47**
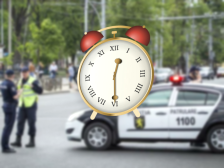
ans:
**12:30**
